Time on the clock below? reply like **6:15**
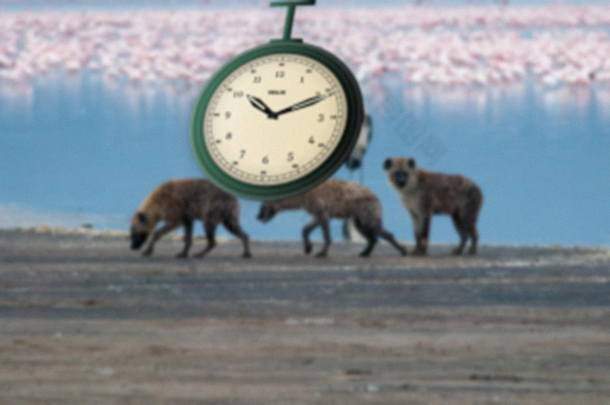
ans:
**10:11**
